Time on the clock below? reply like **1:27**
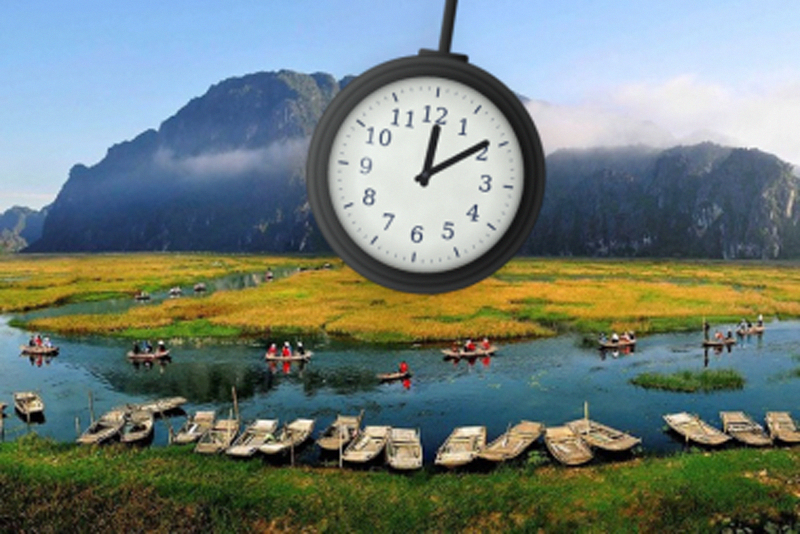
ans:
**12:09**
